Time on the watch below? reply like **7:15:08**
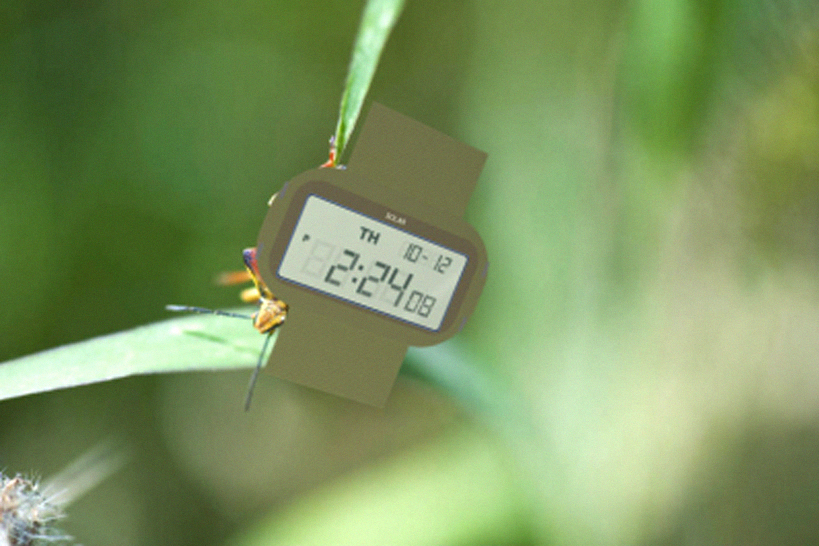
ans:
**2:24:08**
